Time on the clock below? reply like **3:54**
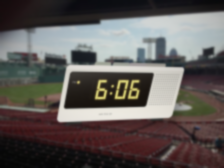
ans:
**6:06**
